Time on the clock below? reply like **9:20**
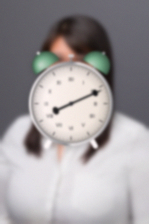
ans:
**8:11**
